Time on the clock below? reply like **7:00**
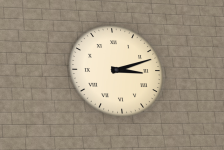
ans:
**3:12**
